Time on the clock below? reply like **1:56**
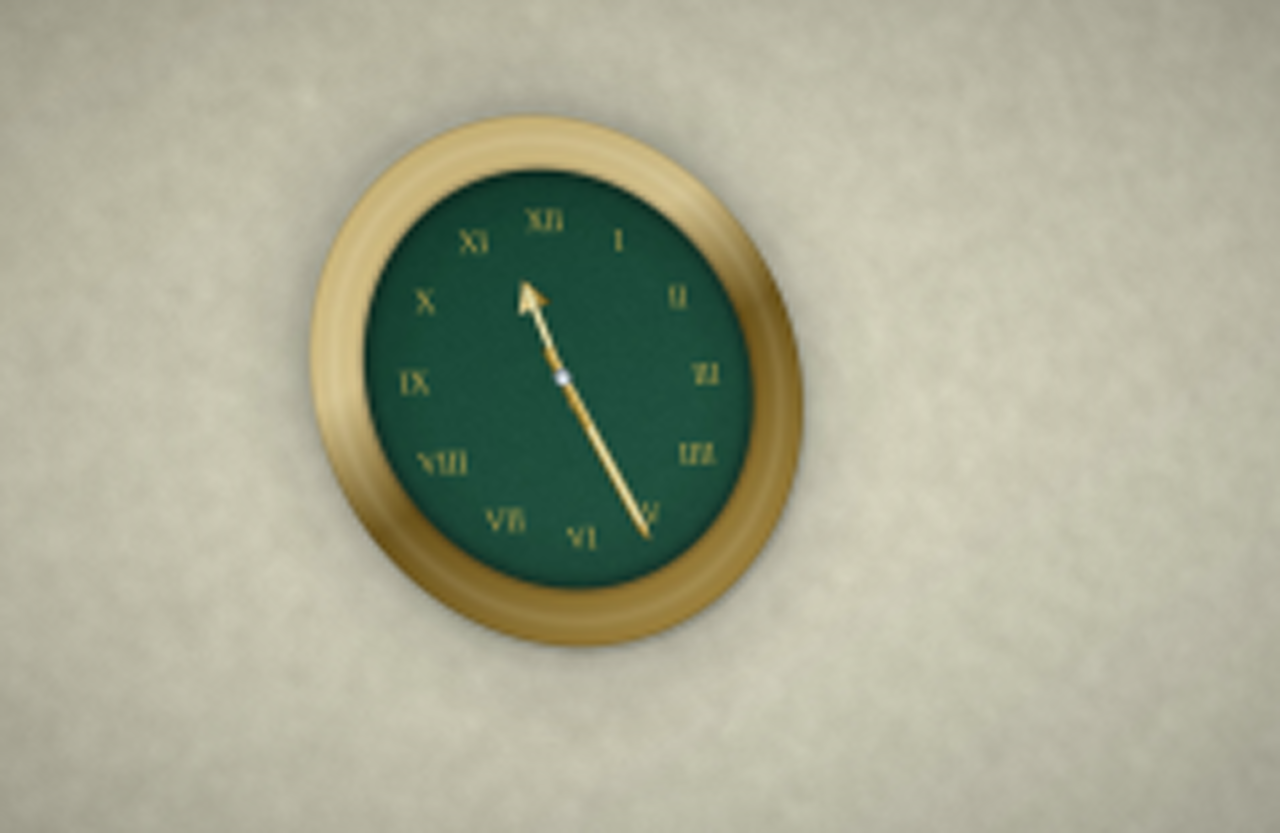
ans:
**11:26**
